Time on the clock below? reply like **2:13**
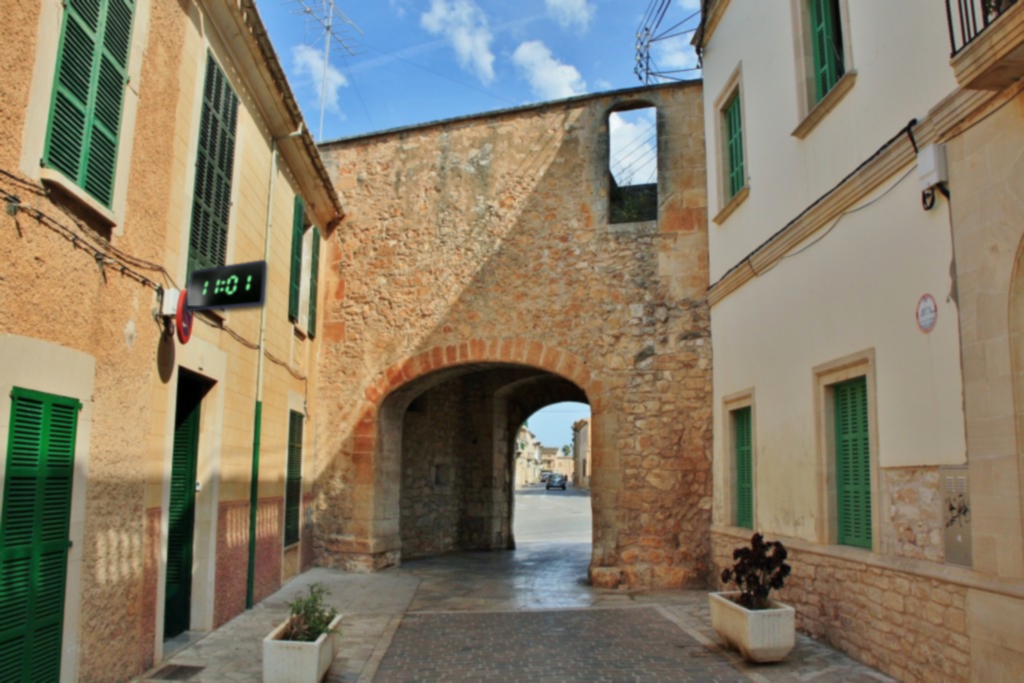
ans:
**11:01**
